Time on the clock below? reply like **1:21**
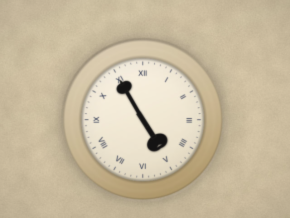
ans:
**4:55**
